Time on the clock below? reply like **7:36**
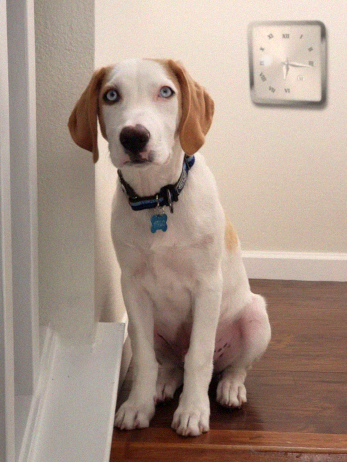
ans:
**6:16**
